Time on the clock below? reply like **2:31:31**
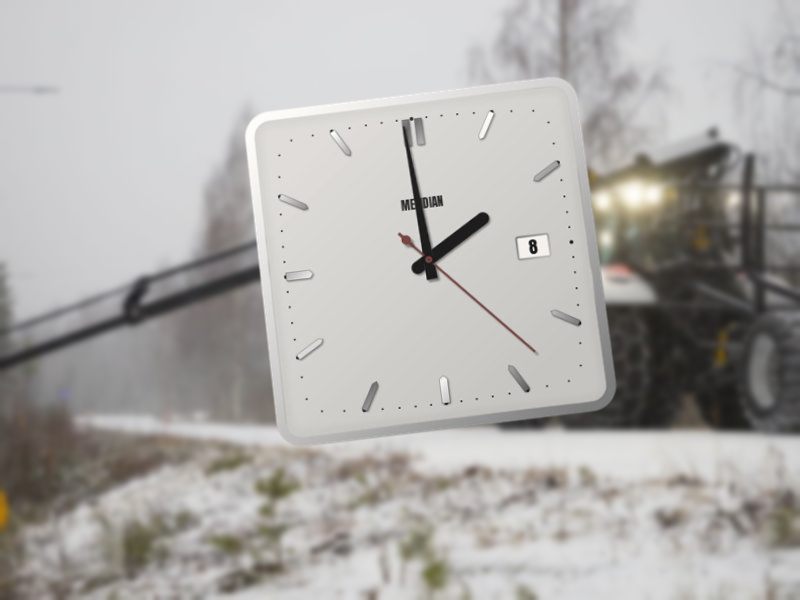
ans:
**1:59:23**
